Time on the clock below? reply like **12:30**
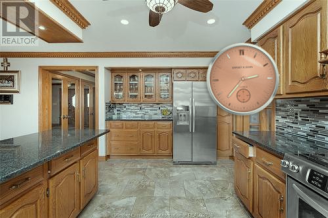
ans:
**2:37**
